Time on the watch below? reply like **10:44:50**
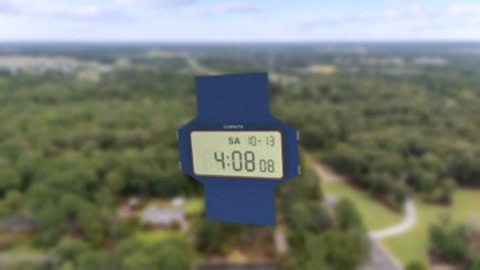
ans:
**4:08:08**
